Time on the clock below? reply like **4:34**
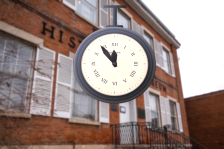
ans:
**11:54**
